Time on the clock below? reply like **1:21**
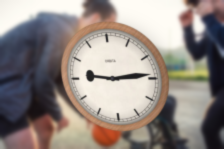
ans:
**9:14**
